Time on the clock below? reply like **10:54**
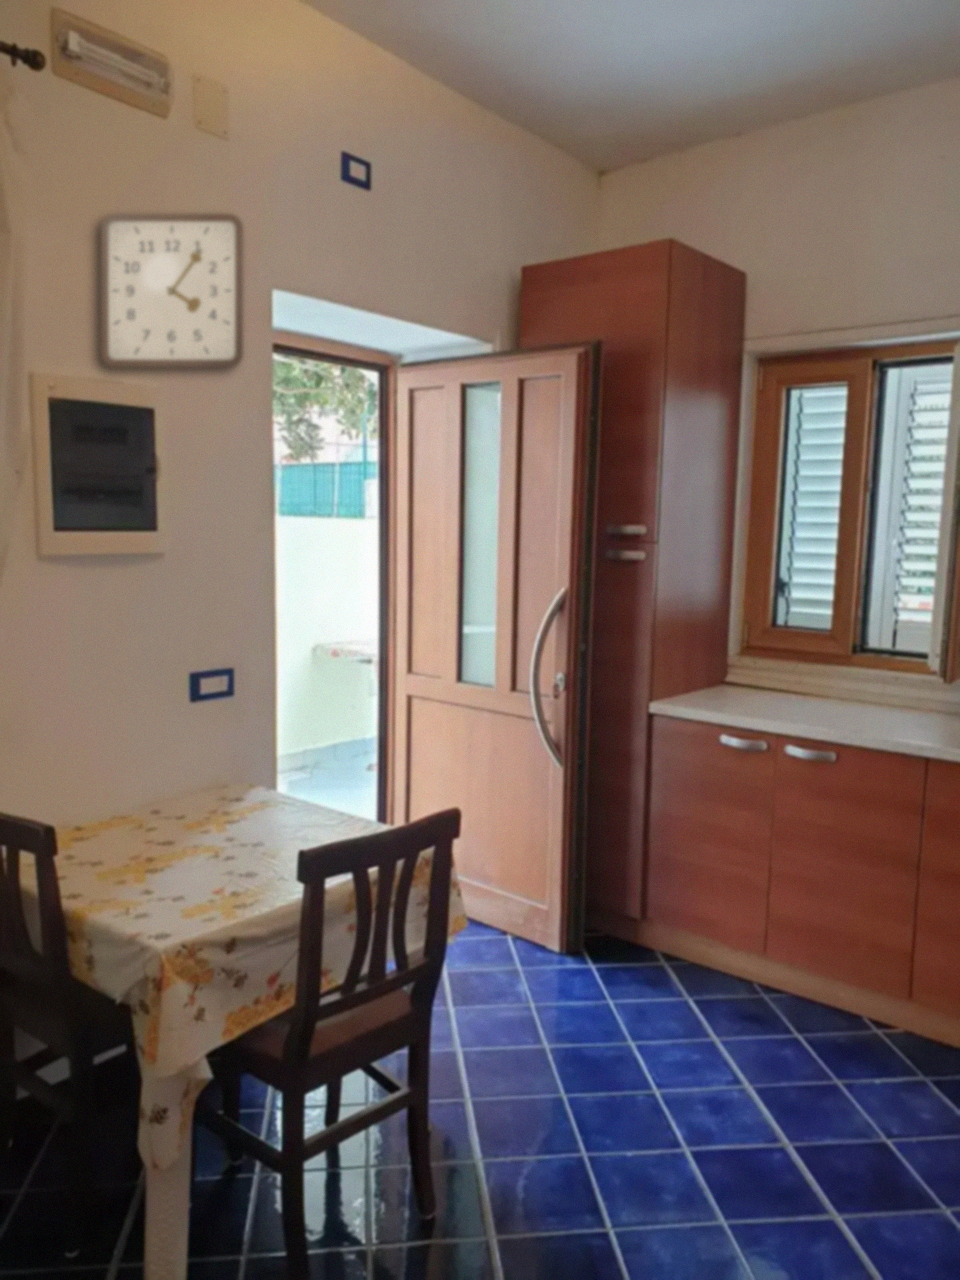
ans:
**4:06**
